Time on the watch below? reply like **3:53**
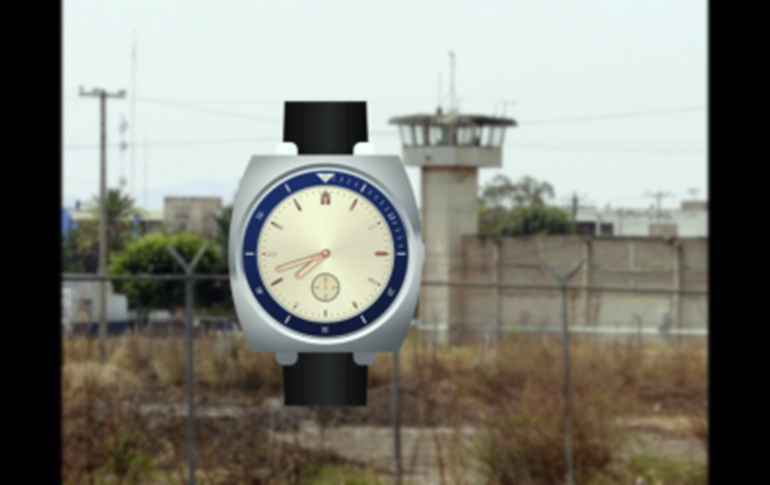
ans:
**7:42**
